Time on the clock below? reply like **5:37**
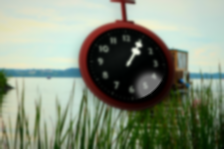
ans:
**1:05**
